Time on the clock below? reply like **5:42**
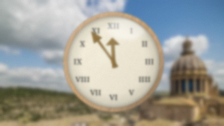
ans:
**11:54**
